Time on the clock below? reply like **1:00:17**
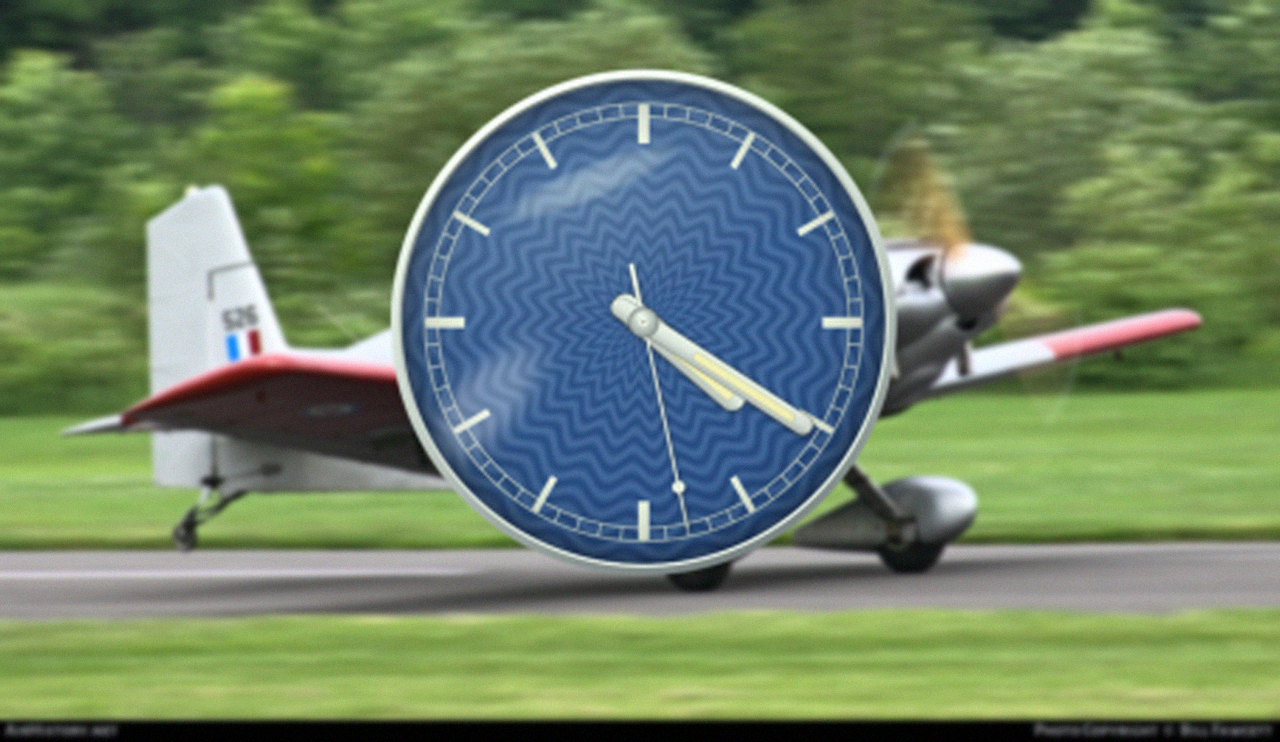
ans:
**4:20:28**
